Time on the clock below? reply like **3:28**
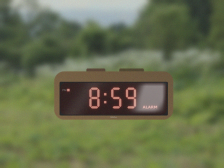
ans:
**8:59**
